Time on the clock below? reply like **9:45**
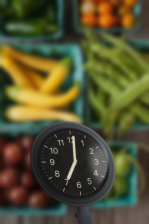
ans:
**7:01**
